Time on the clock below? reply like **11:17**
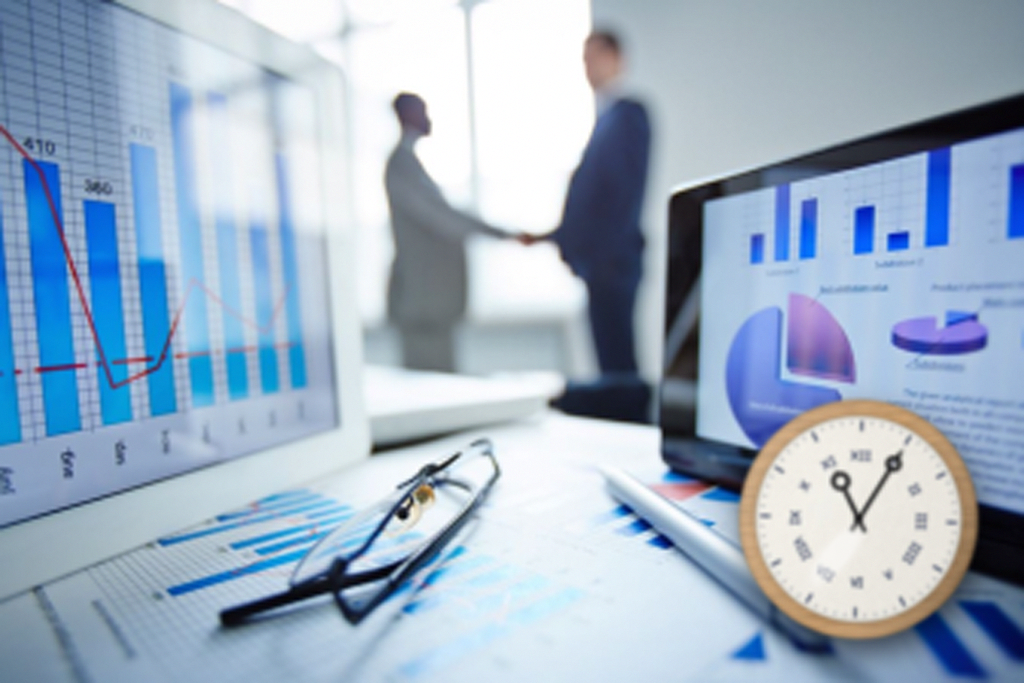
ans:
**11:05**
